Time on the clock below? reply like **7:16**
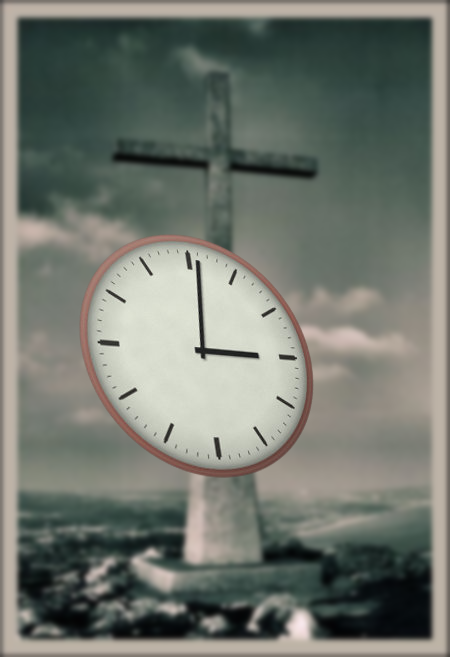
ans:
**3:01**
